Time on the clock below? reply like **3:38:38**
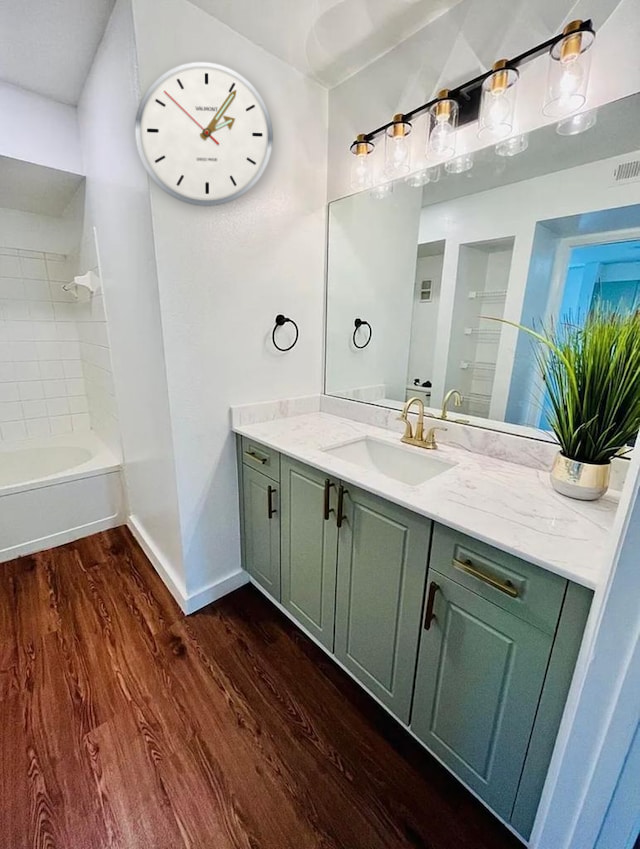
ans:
**2:05:52**
